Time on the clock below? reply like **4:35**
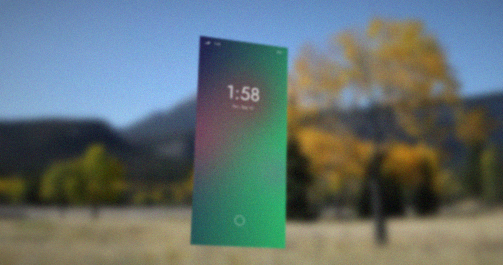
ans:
**1:58**
